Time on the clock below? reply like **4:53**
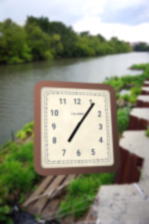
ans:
**7:06**
